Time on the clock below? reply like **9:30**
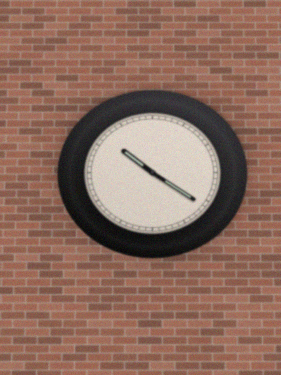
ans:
**10:21**
